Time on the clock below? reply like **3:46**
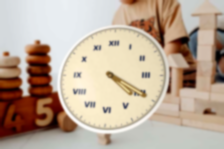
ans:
**4:20**
